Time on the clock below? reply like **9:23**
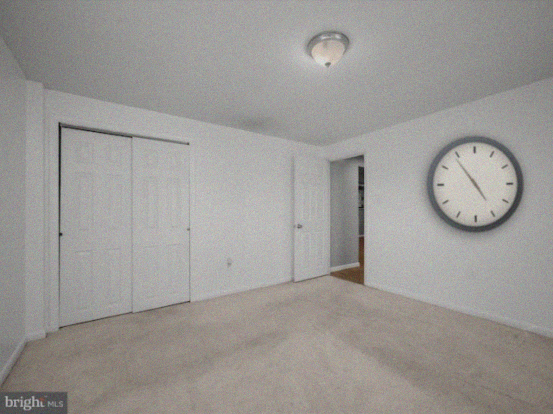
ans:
**4:54**
